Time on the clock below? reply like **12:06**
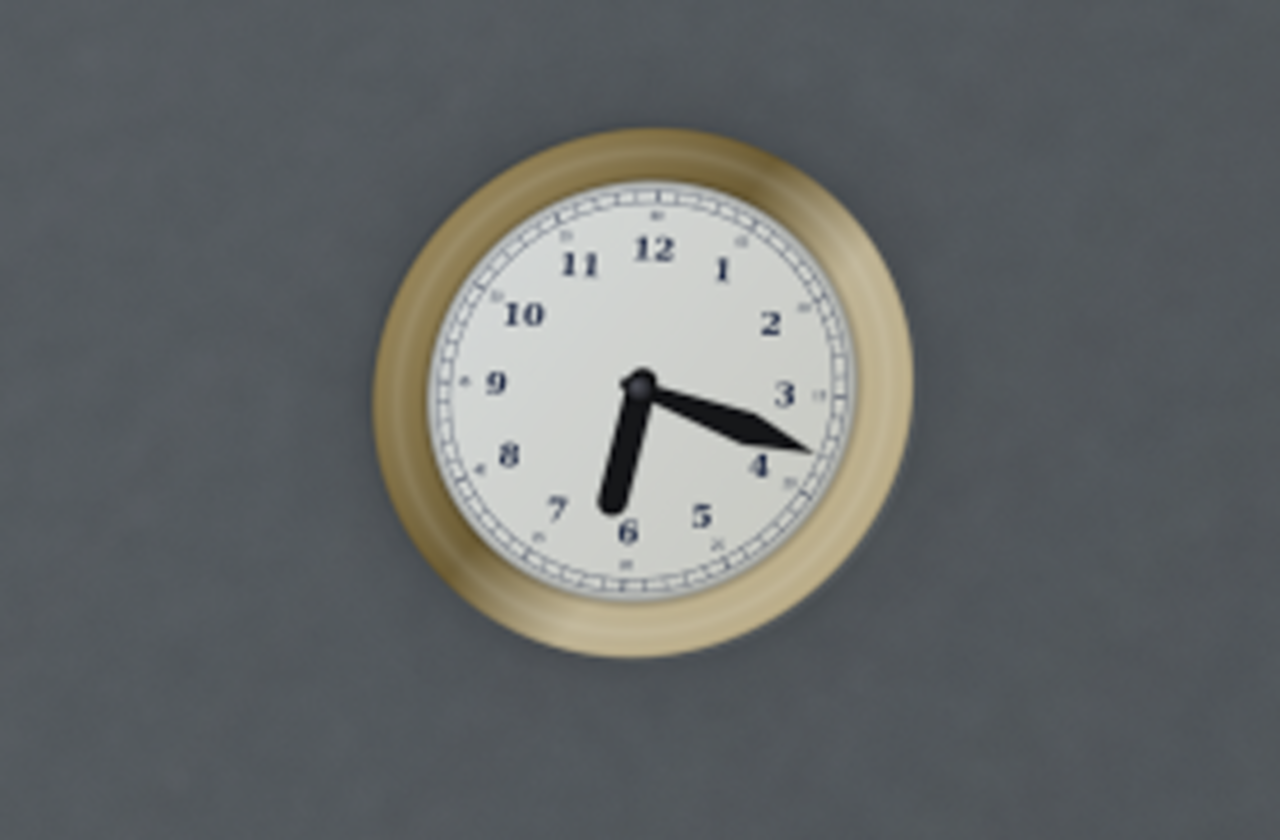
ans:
**6:18**
